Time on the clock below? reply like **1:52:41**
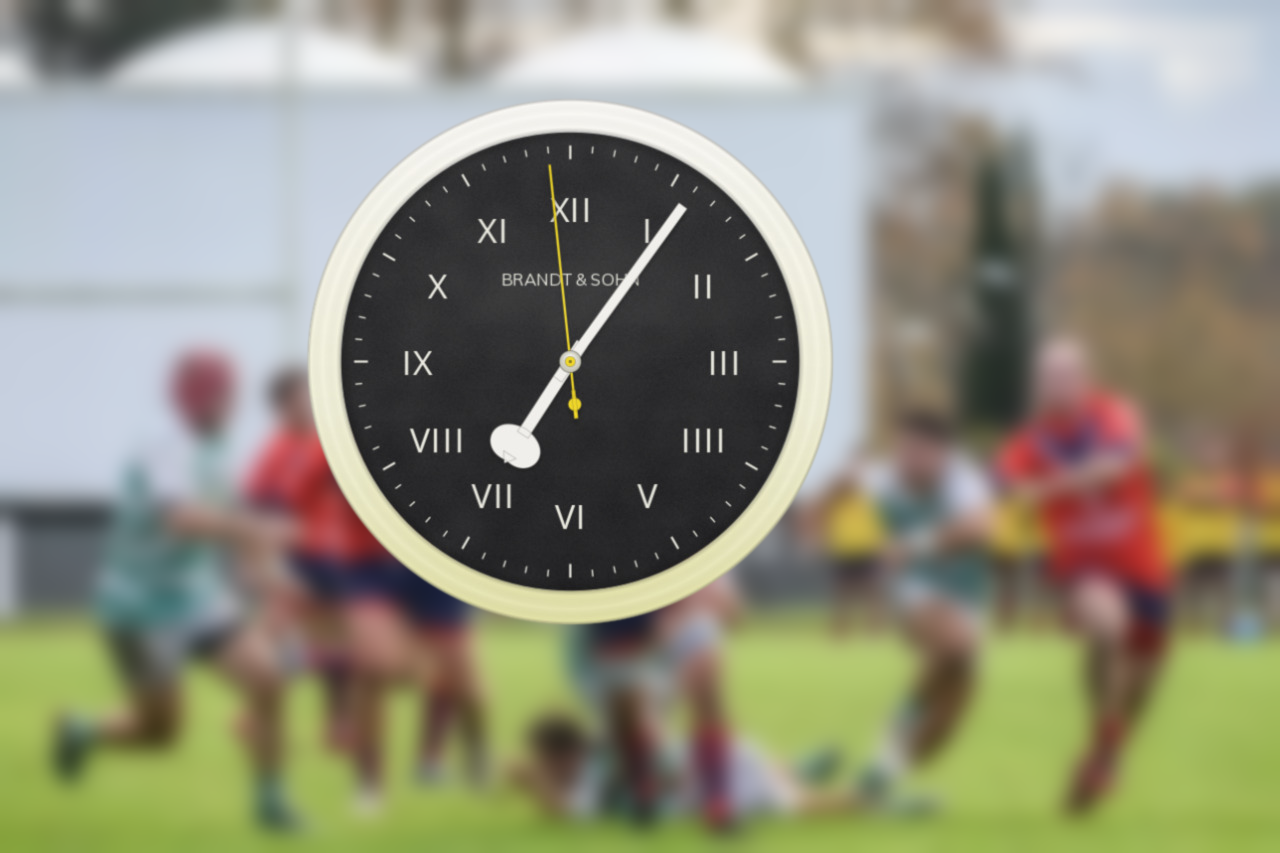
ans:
**7:05:59**
